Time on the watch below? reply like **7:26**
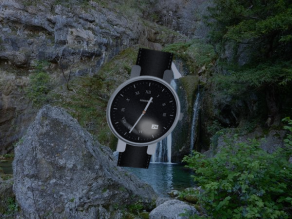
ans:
**12:34**
